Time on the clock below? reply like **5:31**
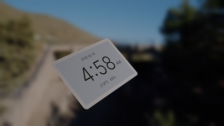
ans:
**4:58**
